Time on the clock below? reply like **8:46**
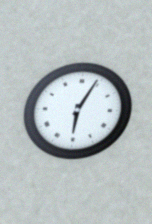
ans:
**6:04**
